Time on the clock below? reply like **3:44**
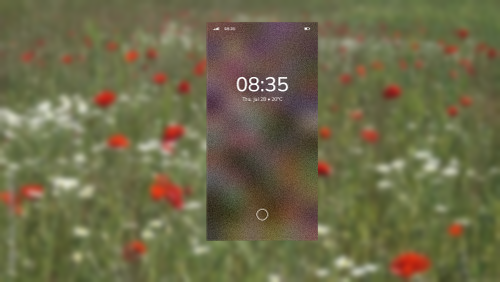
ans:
**8:35**
